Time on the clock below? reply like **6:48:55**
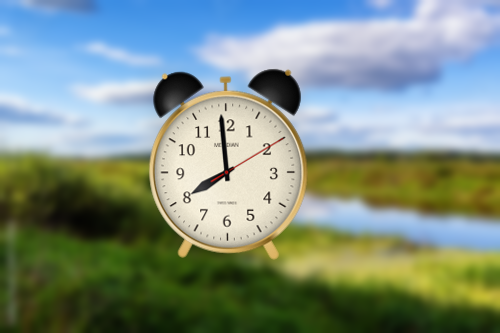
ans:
**7:59:10**
